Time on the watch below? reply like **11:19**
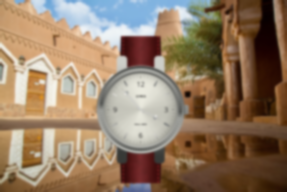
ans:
**3:53**
